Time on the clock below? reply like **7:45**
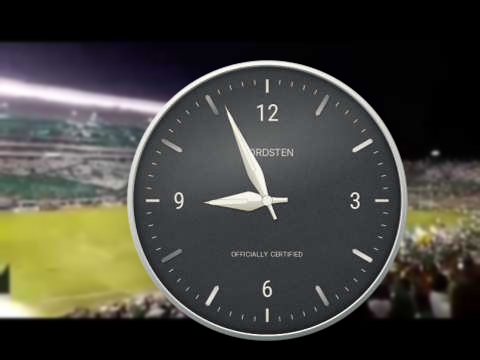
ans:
**8:56**
